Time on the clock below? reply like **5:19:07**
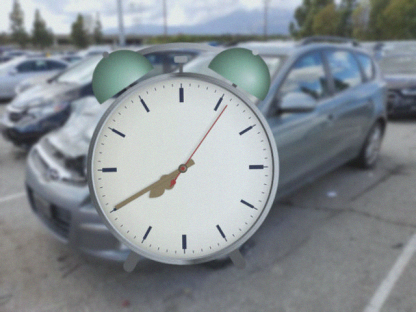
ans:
**7:40:06**
